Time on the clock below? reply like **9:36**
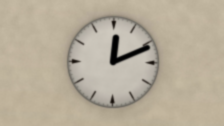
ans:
**12:11**
